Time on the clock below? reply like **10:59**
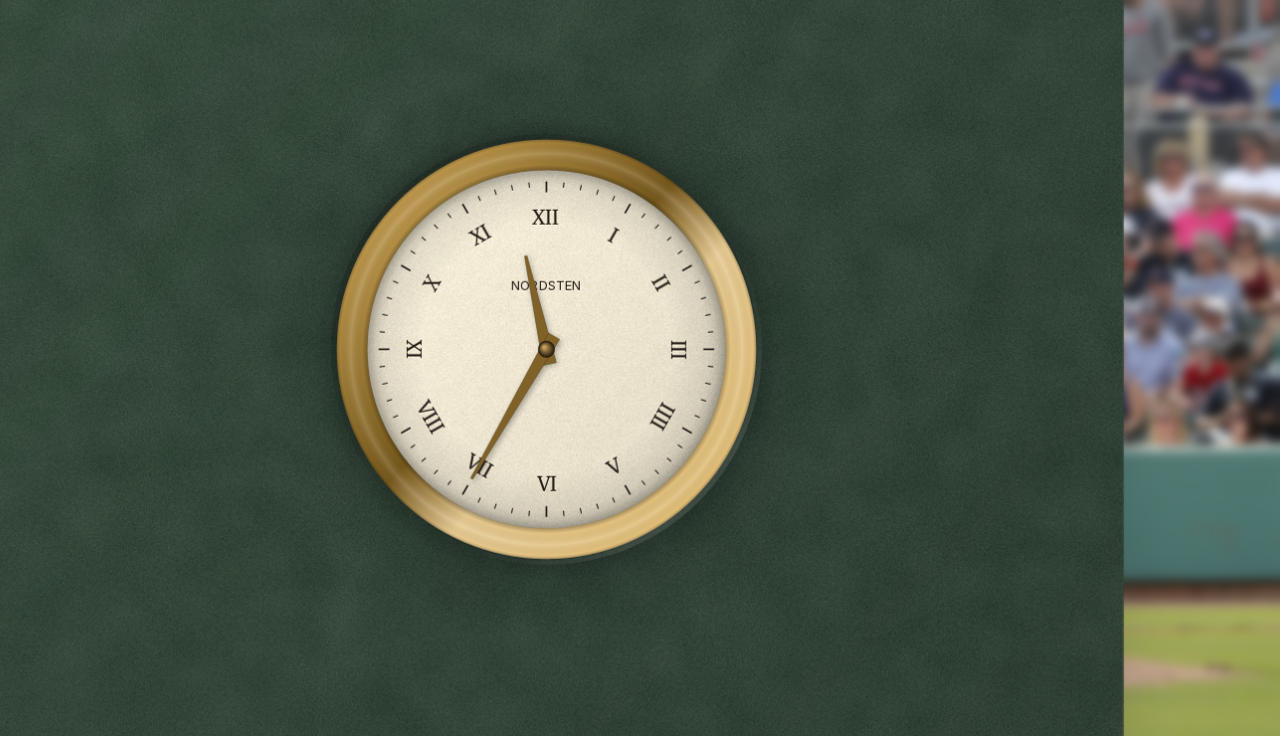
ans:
**11:35**
